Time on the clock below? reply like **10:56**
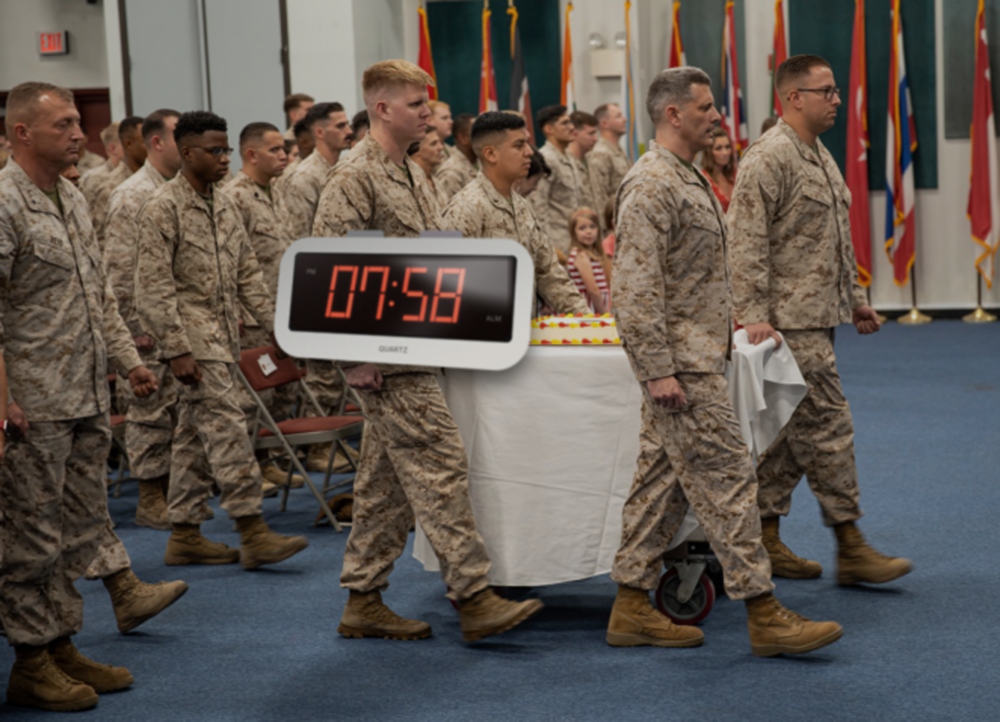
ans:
**7:58**
